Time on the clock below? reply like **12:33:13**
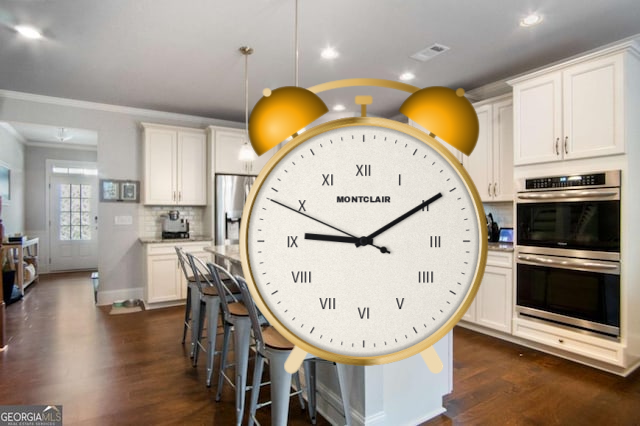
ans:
**9:09:49**
